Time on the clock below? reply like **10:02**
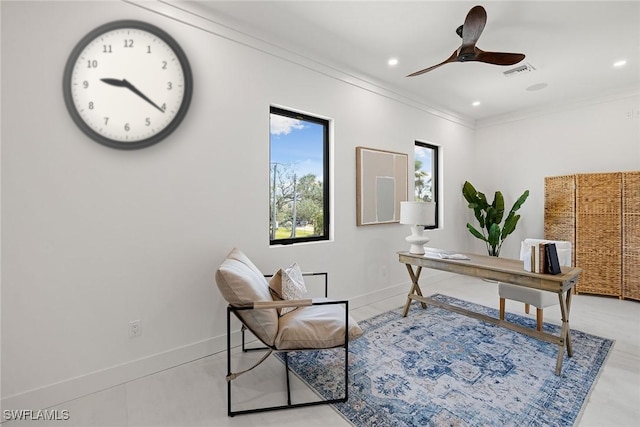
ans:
**9:21**
